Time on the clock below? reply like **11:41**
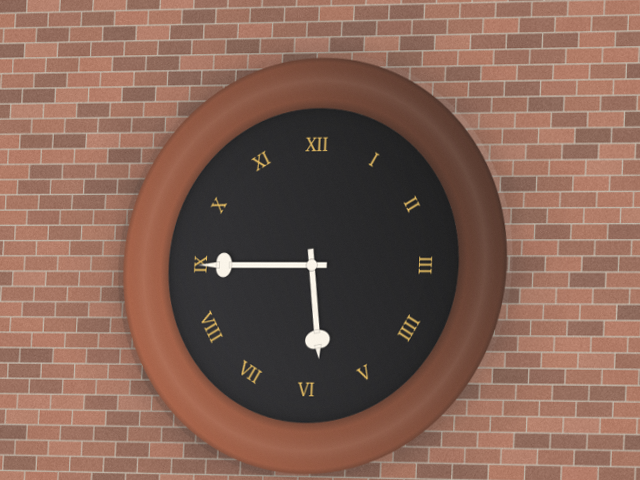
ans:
**5:45**
